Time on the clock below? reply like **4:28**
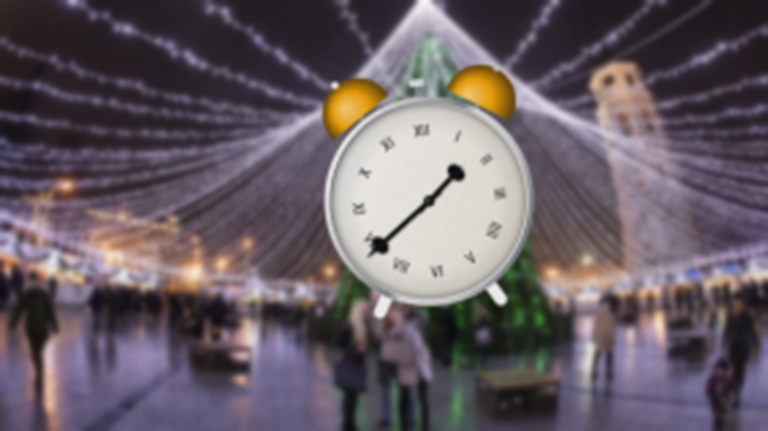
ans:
**1:39**
